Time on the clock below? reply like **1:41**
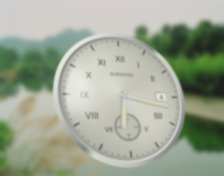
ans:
**6:17**
